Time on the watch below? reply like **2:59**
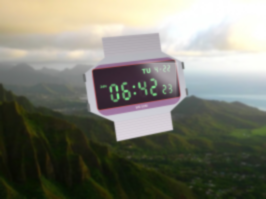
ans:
**6:42**
